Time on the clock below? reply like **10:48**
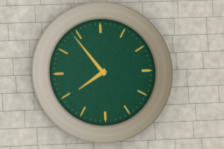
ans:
**7:54**
